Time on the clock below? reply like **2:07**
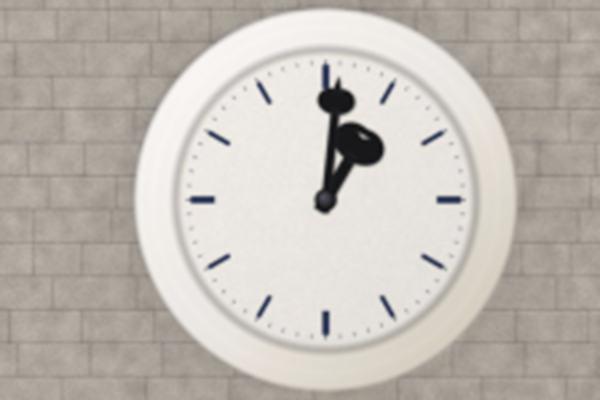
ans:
**1:01**
